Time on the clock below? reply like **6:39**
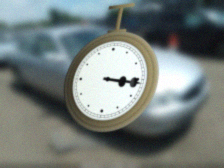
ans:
**3:16**
